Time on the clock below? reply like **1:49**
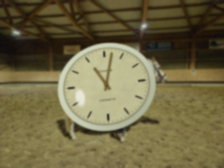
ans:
**11:02**
